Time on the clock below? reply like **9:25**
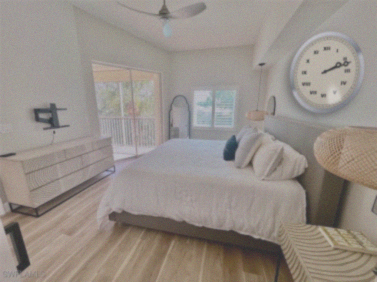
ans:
**2:12**
